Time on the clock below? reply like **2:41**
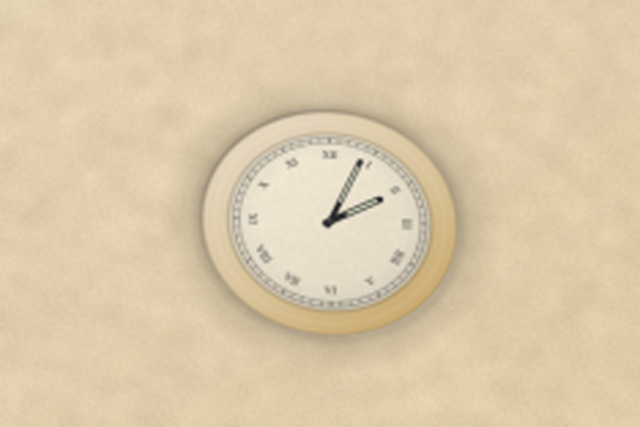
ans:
**2:04**
